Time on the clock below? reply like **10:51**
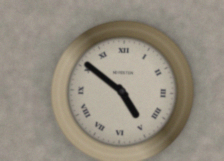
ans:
**4:51**
